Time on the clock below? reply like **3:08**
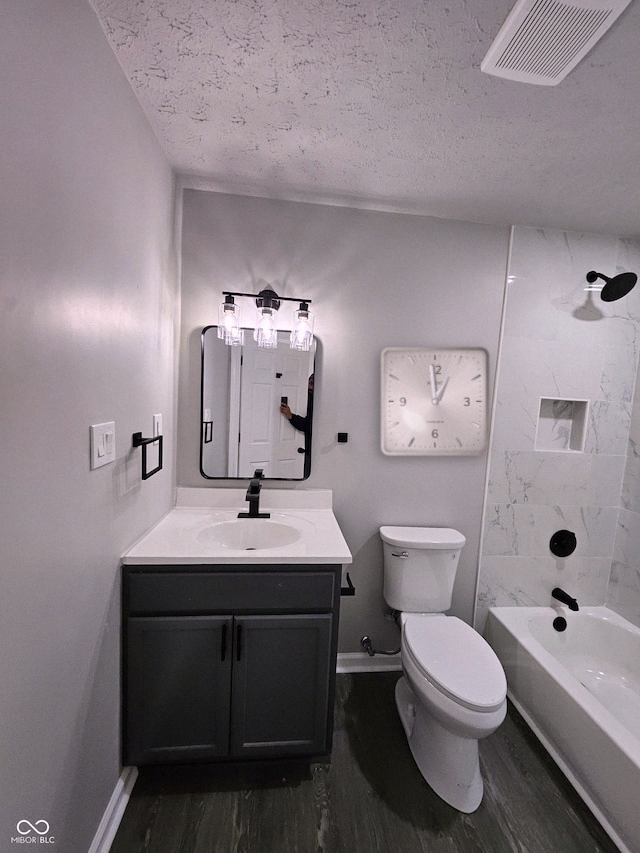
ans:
**12:59**
